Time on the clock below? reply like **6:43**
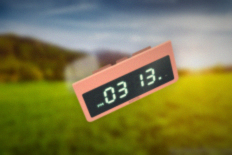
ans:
**3:13**
